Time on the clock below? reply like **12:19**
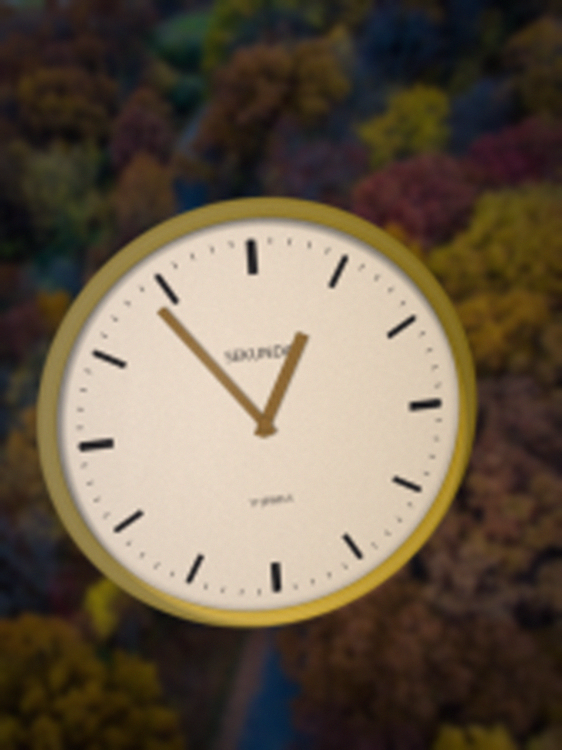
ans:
**12:54**
